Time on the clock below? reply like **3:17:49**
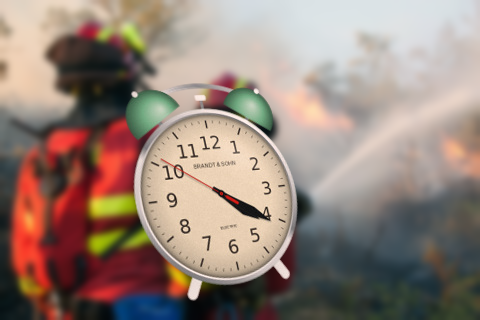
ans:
**4:20:51**
